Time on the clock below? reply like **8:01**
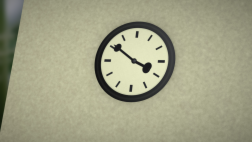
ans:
**3:51**
